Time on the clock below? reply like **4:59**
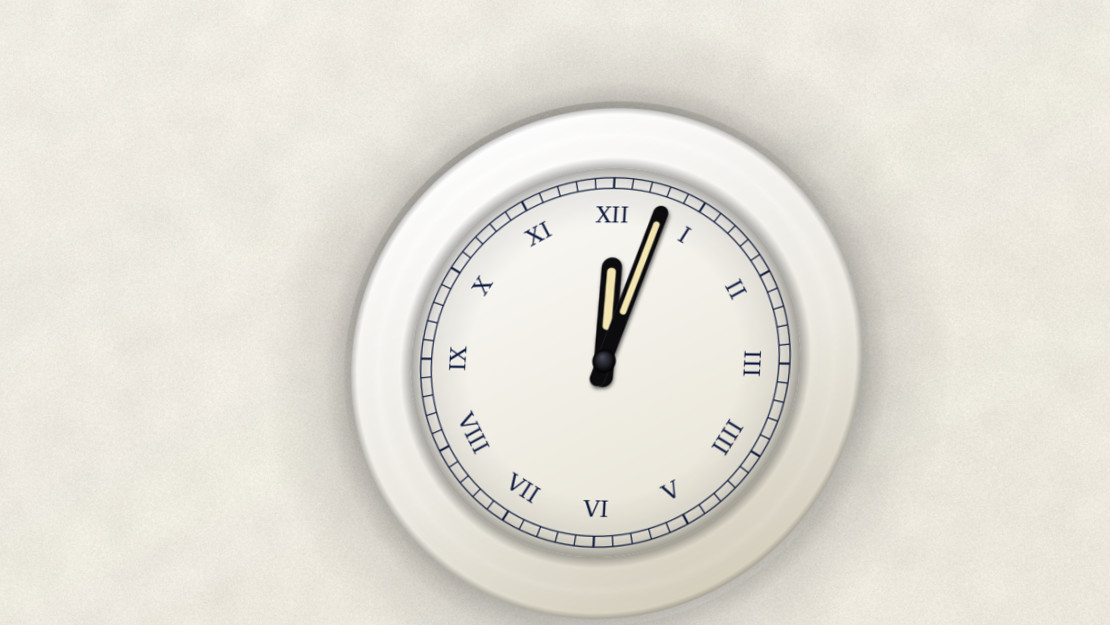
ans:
**12:03**
